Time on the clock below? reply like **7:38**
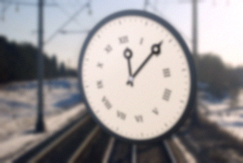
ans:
**12:09**
